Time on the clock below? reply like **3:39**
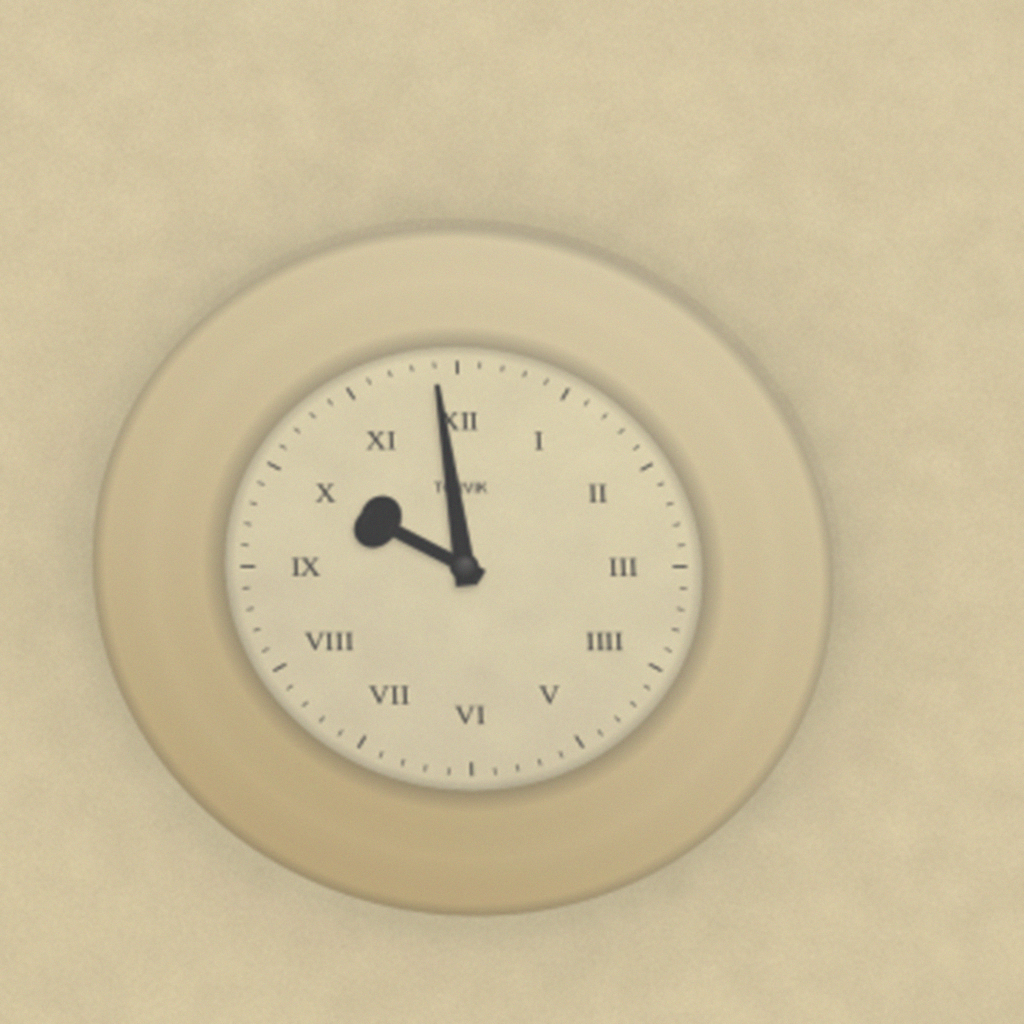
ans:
**9:59**
